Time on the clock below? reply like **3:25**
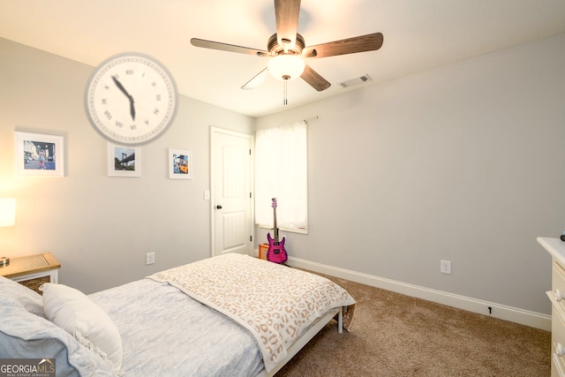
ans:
**5:54**
